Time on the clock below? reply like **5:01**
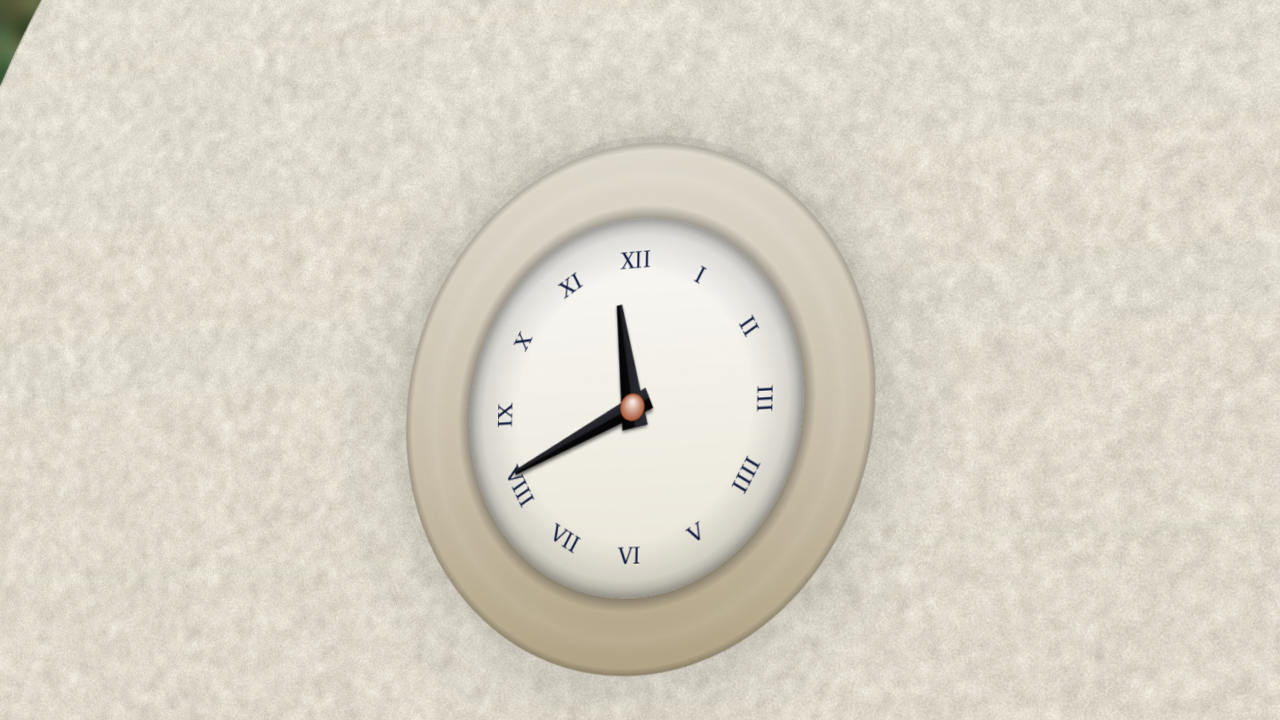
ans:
**11:41**
